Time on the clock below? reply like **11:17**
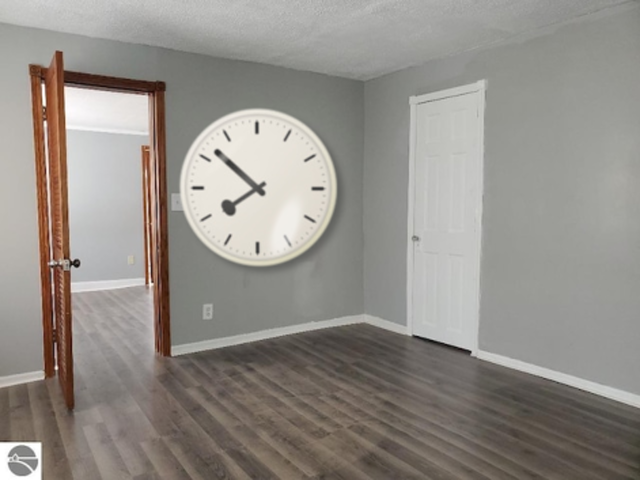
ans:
**7:52**
